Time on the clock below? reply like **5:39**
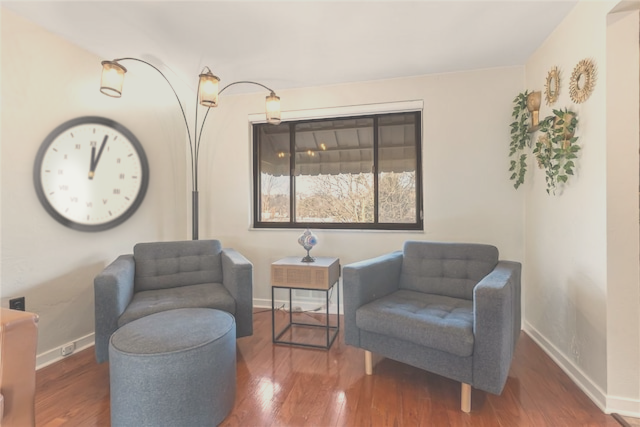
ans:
**12:03**
